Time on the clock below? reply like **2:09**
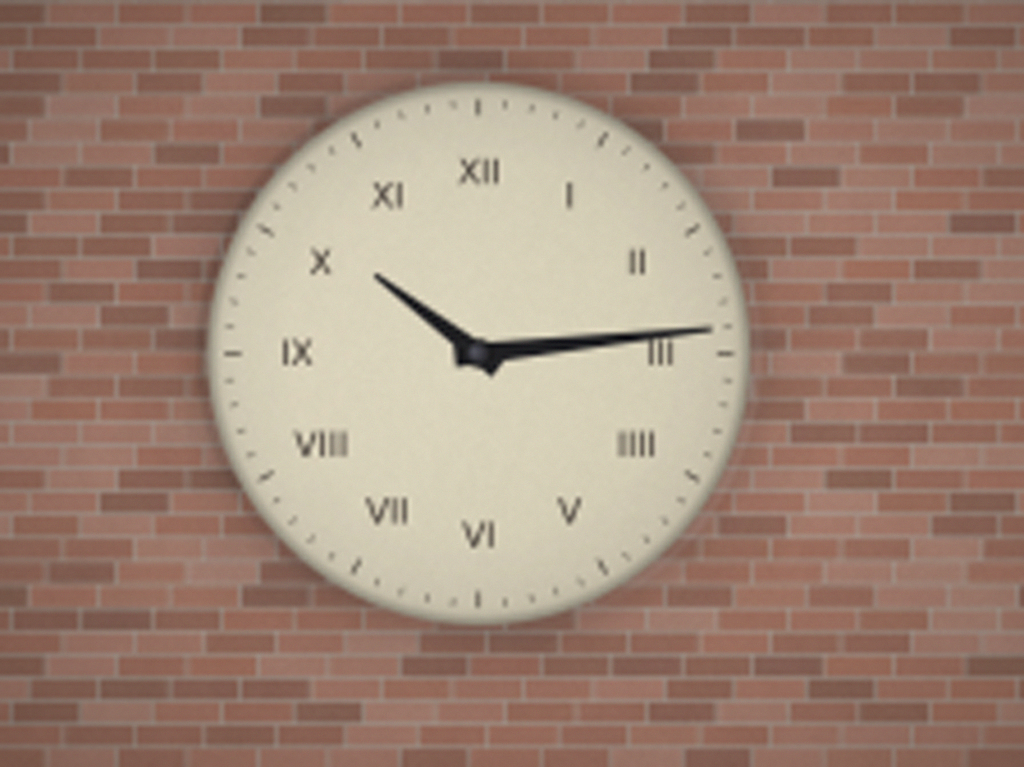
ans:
**10:14**
